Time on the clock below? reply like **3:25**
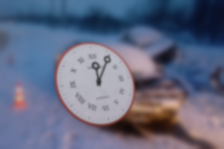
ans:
**12:06**
